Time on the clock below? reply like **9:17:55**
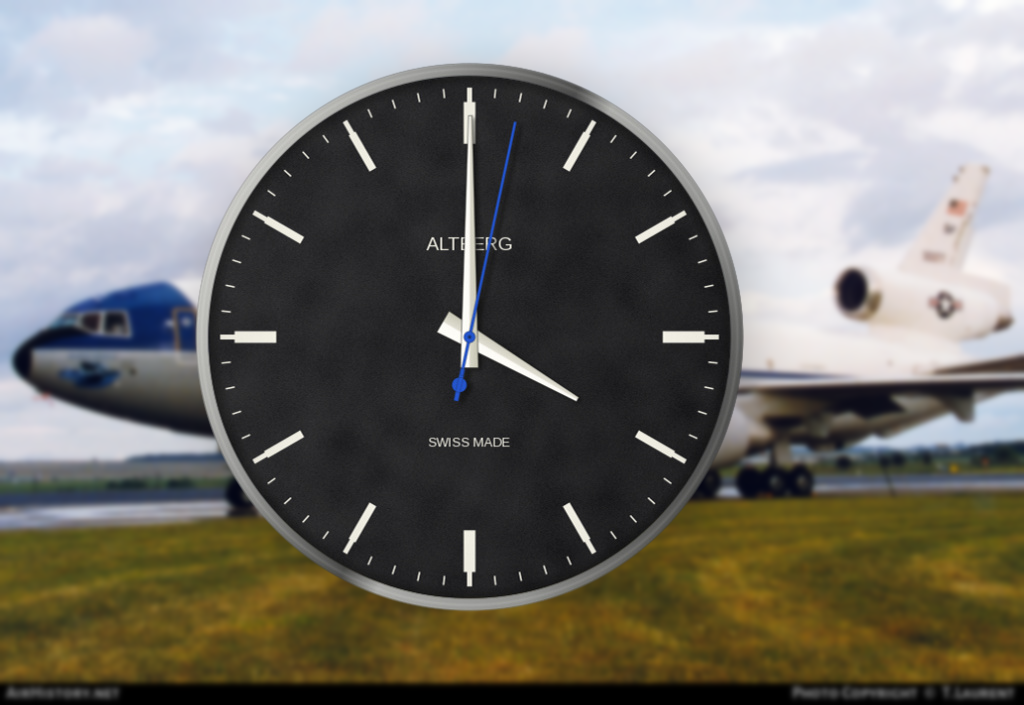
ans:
**4:00:02**
